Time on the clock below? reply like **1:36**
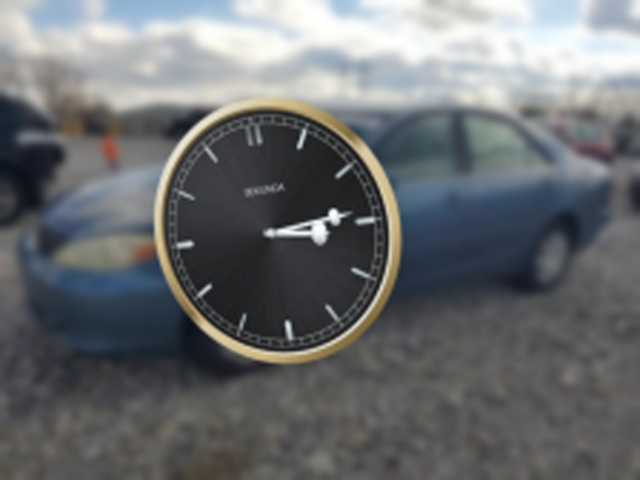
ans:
**3:14**
